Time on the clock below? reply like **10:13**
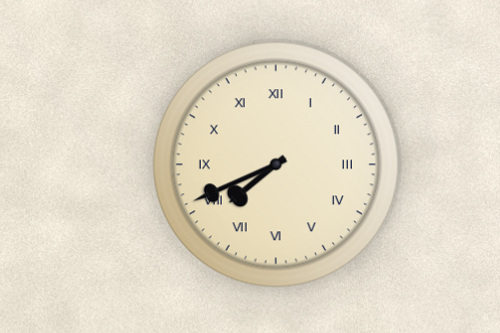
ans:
**7:41**
